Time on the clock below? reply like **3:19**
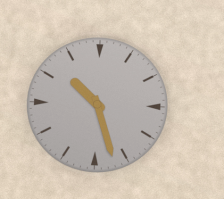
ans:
**10:27**
